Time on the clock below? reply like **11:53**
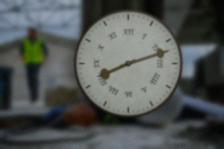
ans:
**8:12**
